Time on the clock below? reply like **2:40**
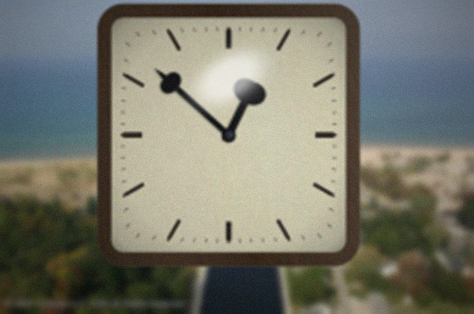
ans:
**12:52**
